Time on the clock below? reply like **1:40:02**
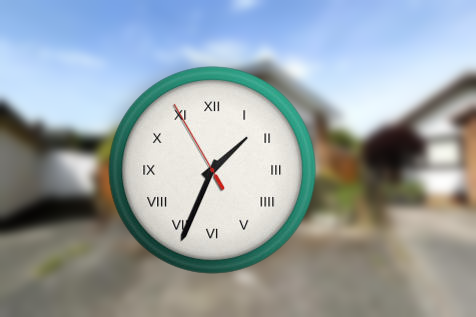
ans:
**1:33:55**
